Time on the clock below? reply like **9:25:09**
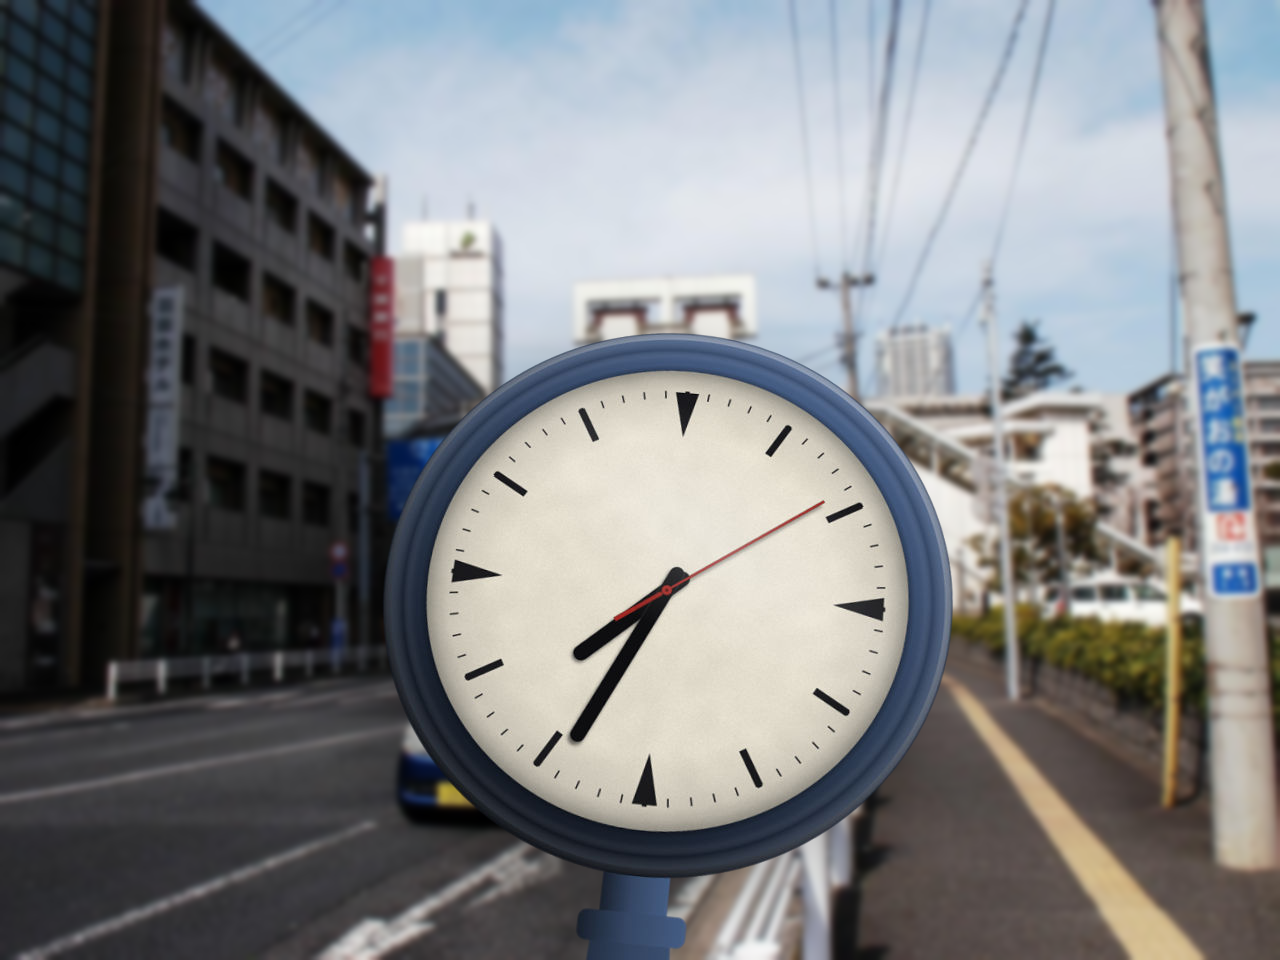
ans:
**7:34:09**
